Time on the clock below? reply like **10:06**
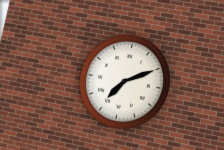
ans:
**7:10**
